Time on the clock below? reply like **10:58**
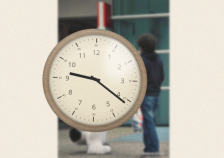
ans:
**9:21**
